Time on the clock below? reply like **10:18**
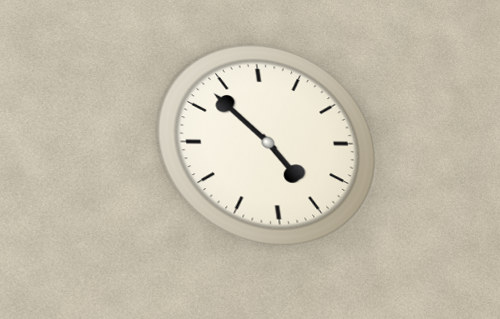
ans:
**4:53**
